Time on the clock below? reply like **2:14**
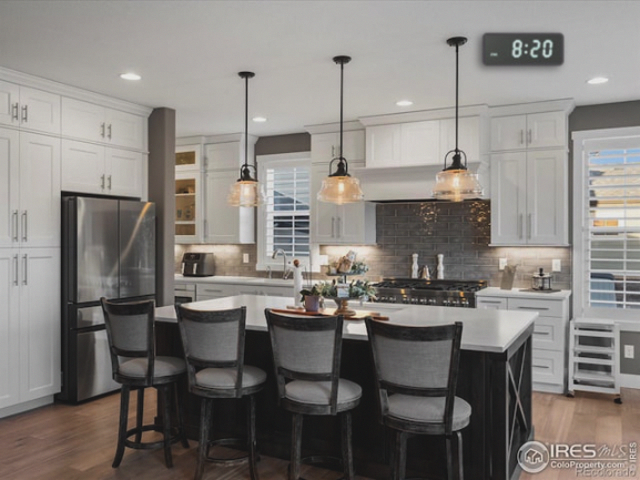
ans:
**8:20**
